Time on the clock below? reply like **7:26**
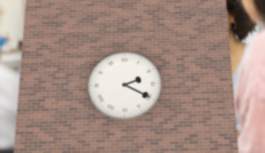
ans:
**2:20**
